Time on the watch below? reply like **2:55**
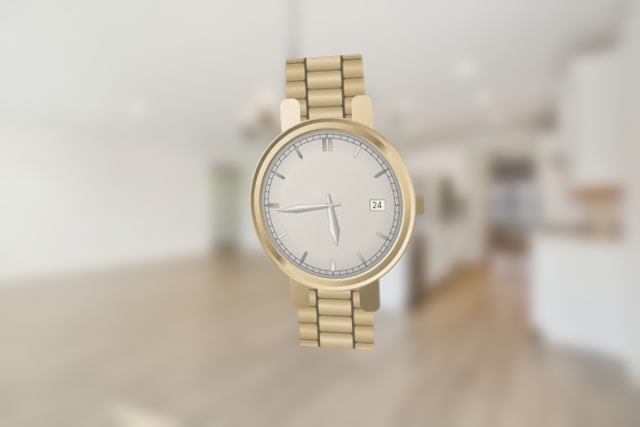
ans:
**5:44**
